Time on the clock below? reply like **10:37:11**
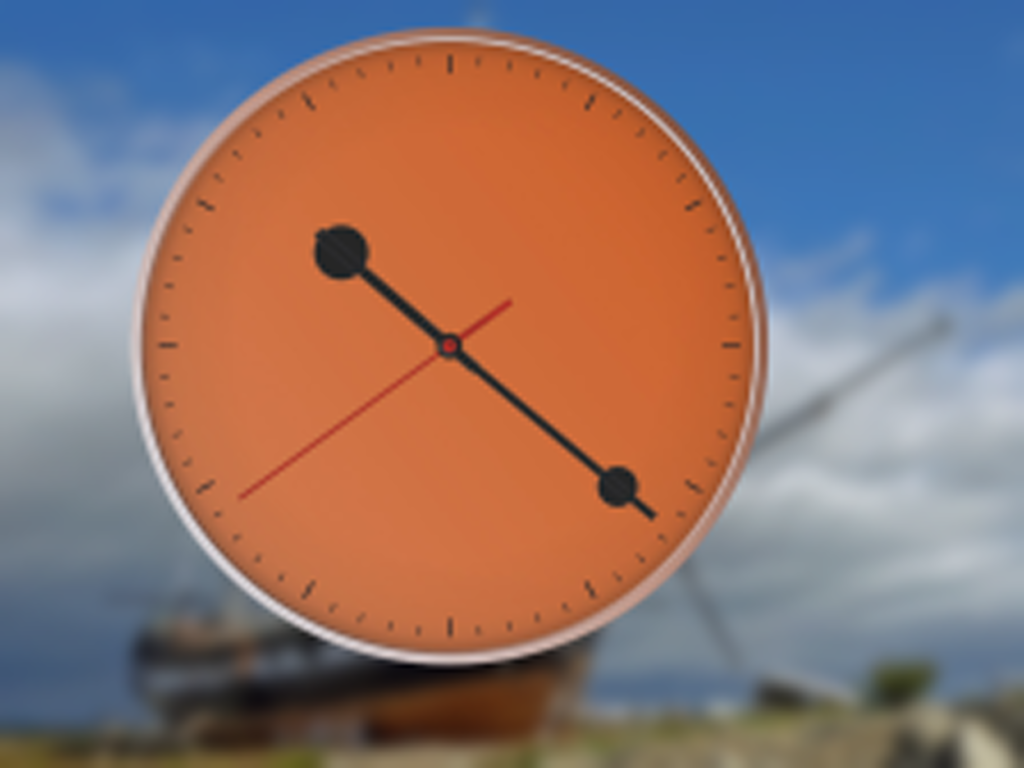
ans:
**10:21:39**
